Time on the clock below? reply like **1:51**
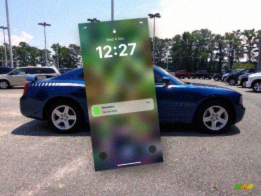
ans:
**12:27**
